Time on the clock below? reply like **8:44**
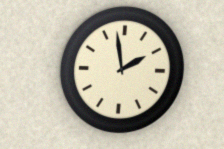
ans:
**1:58**
